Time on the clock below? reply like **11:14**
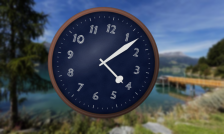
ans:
**4:07**
